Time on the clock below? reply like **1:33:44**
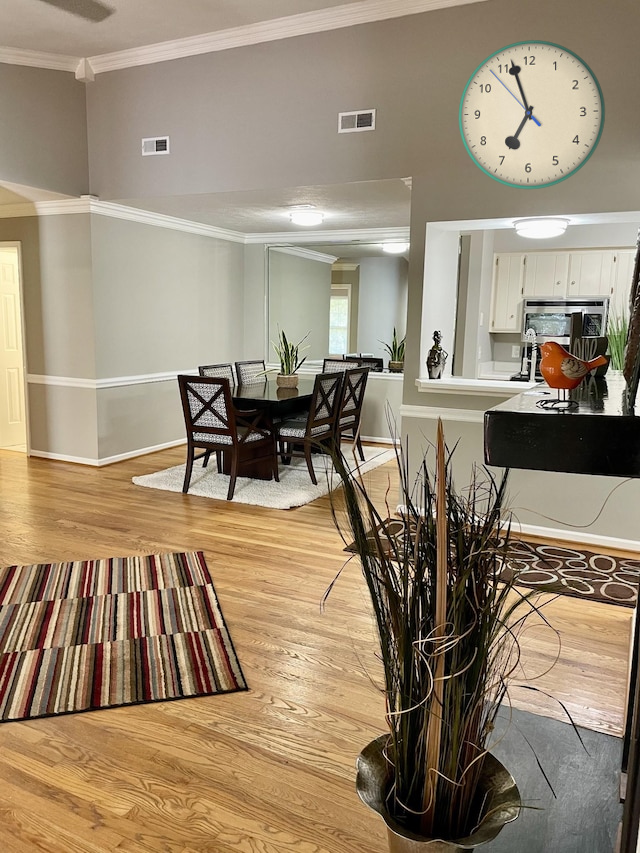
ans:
**6:56:53**
